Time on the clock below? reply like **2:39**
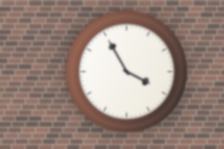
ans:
**3:55**
